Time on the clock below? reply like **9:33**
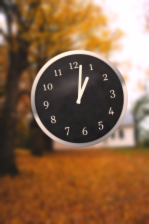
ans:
**1:02**
